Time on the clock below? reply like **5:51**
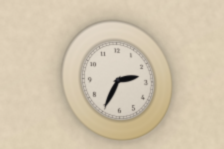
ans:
**2:35**
